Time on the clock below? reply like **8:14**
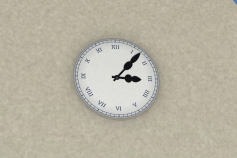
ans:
**3:07**
